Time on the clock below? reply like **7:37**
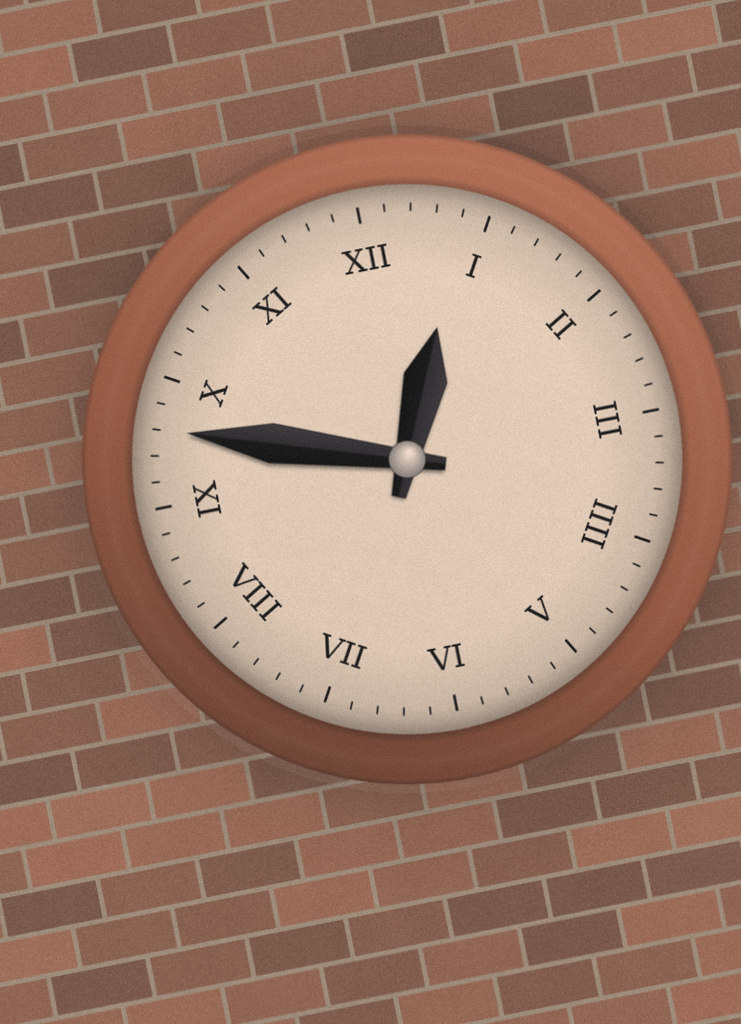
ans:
**12:48**
